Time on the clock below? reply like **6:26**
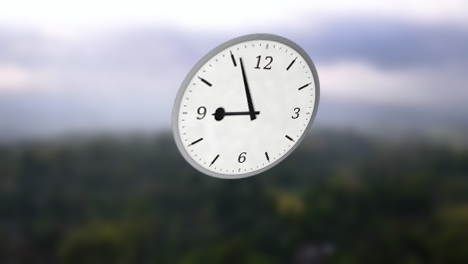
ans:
**8:56**
